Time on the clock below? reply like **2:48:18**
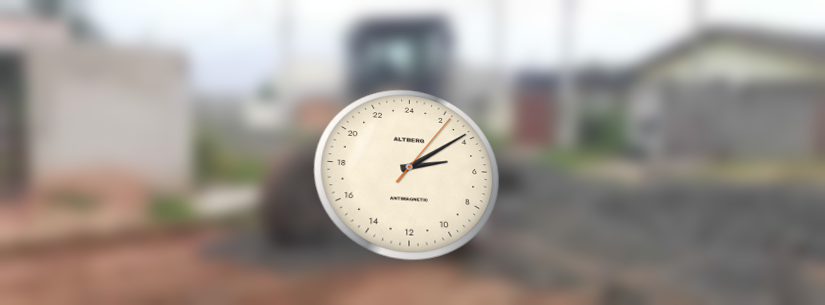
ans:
**5:09:06**
